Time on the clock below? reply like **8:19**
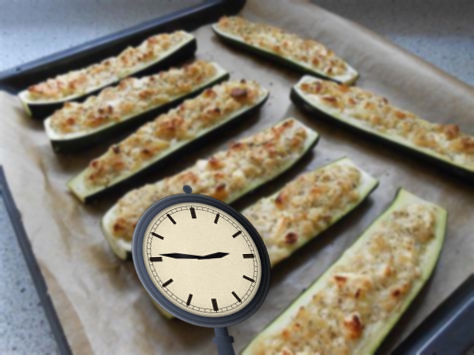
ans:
**2:46**
